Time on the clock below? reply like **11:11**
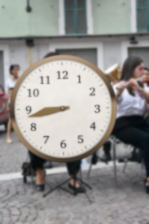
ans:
**8:43**
